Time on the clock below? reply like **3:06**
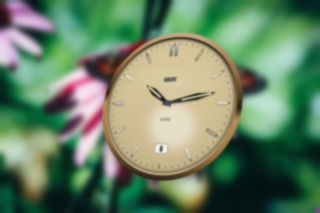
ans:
**10:13**
